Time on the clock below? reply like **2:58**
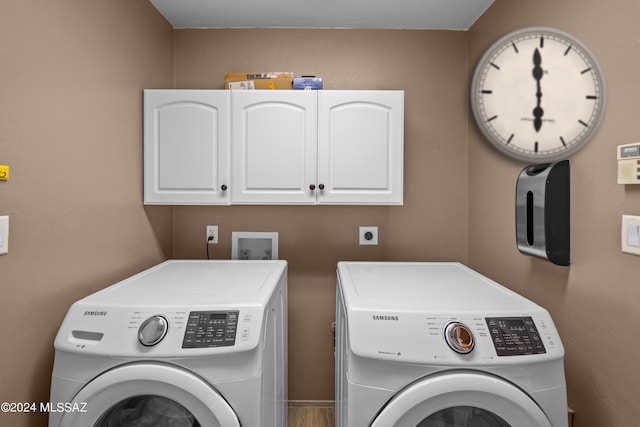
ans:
**5:59**
